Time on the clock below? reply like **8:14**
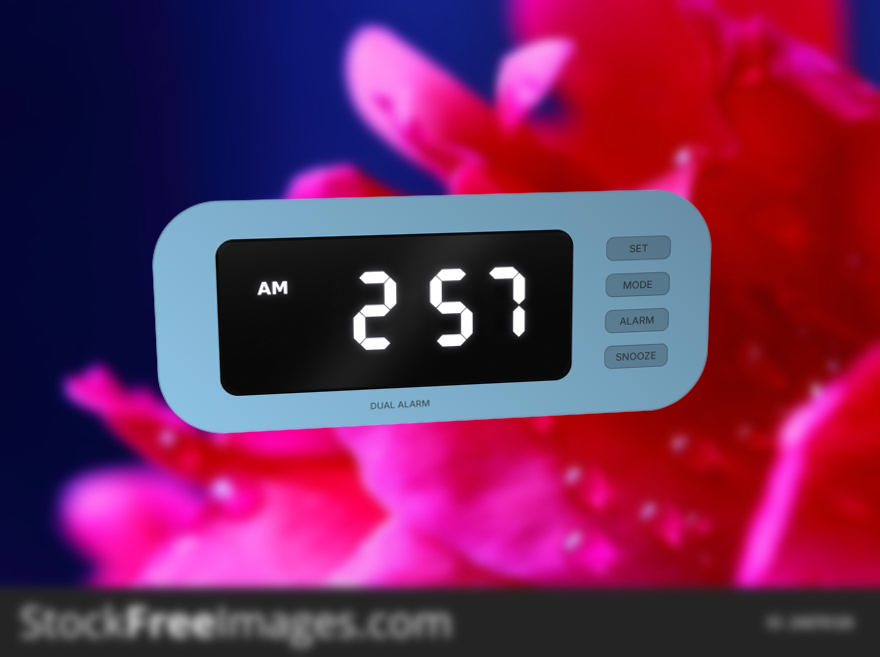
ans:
**2:57**
